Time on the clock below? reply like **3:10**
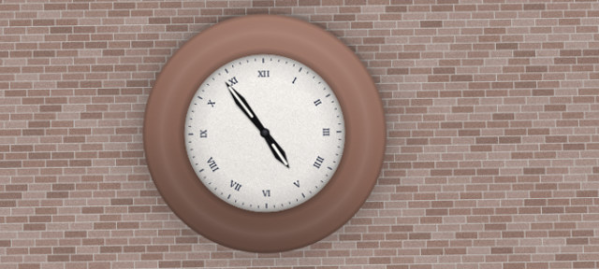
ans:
**4:54**
